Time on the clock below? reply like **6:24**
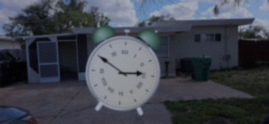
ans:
**2:50**
